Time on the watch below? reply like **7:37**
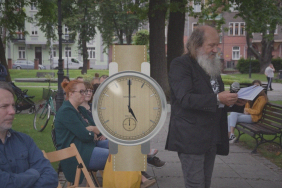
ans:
**5:00**
